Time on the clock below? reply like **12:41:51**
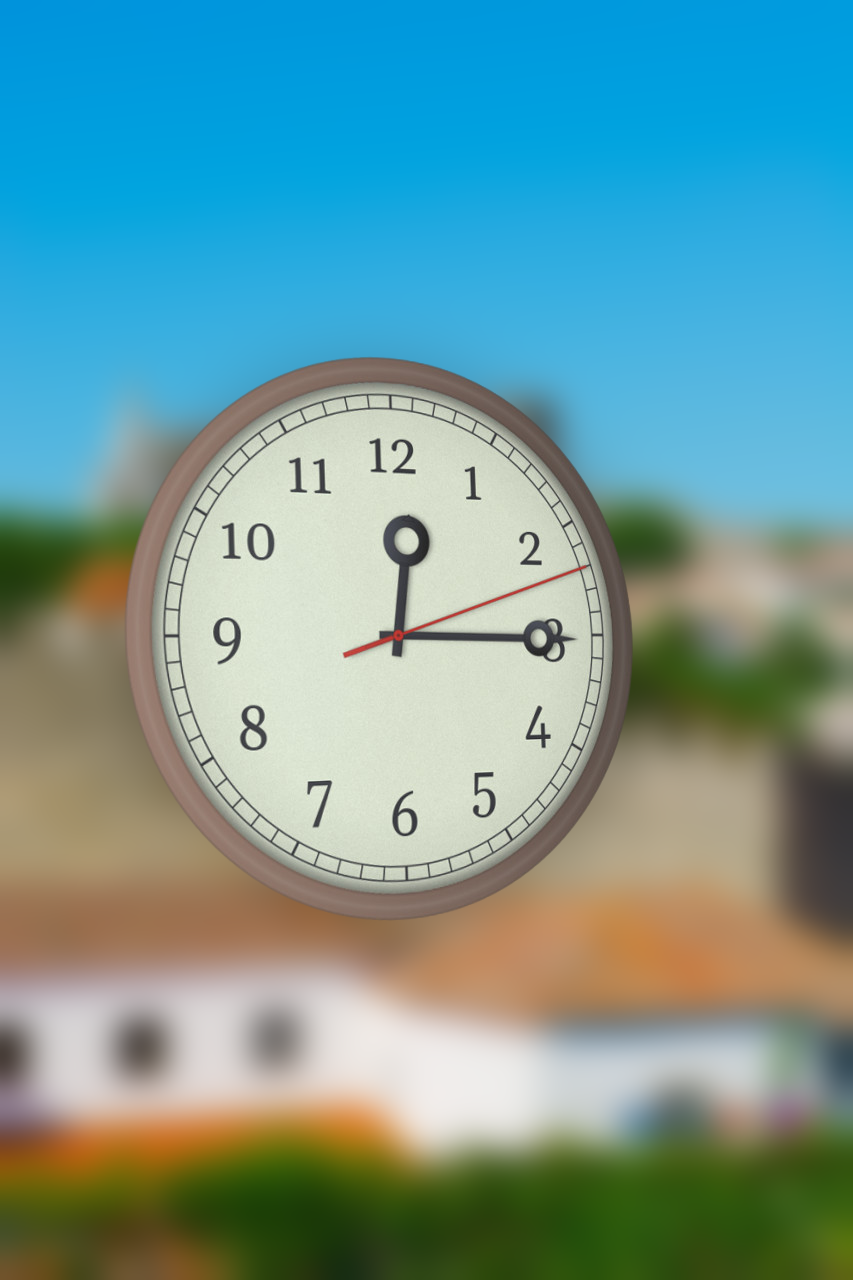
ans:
**12:15:12**
